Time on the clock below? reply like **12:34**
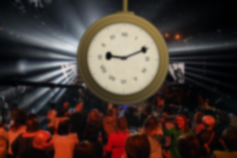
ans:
**9:11**
